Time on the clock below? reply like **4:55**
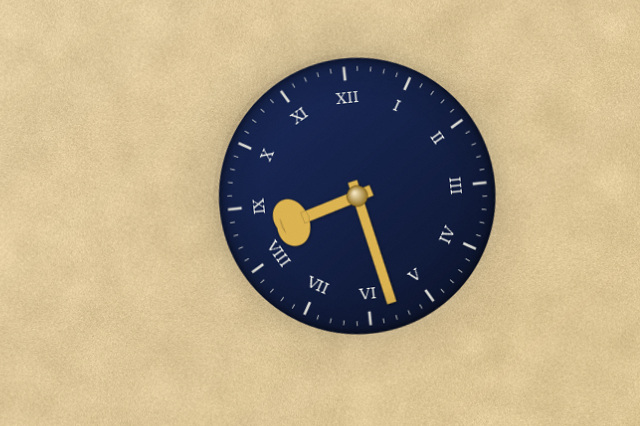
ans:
**8:28**
